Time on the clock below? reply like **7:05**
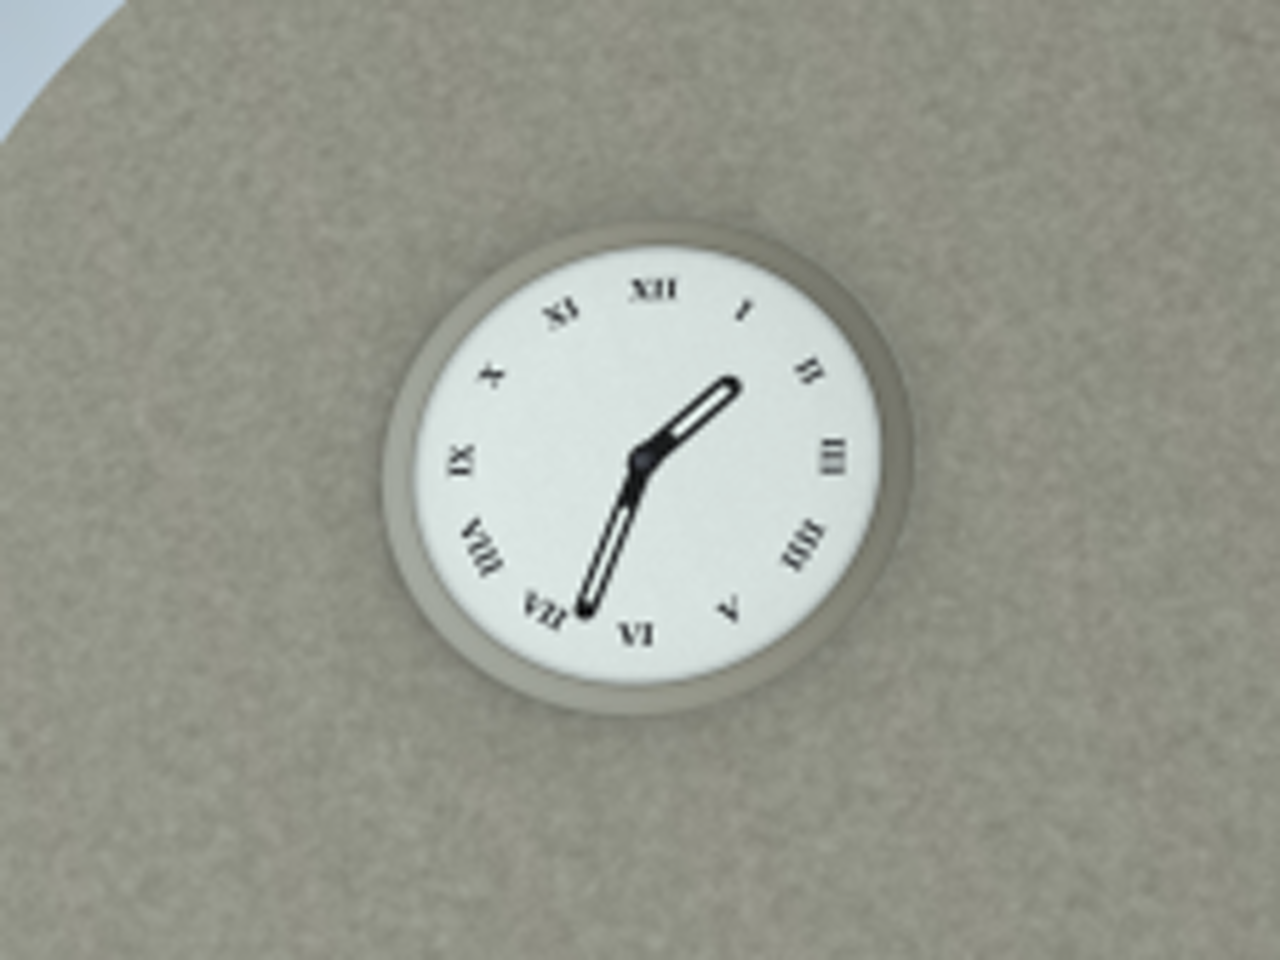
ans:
**1:33**
